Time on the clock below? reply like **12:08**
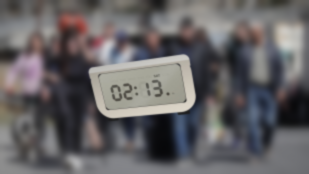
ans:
**2:13**
